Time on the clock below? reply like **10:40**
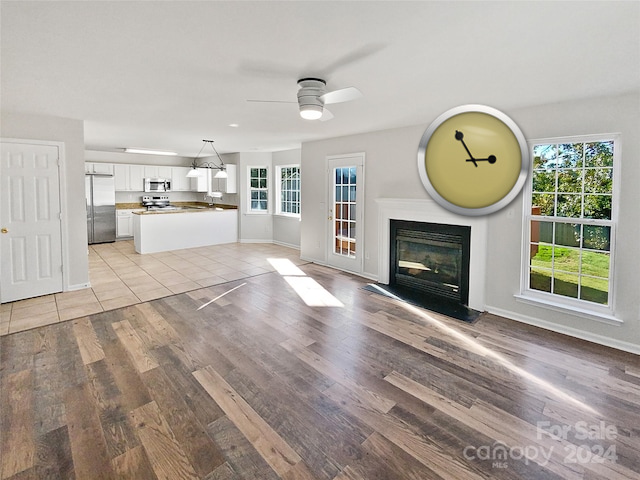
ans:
**2:55**
